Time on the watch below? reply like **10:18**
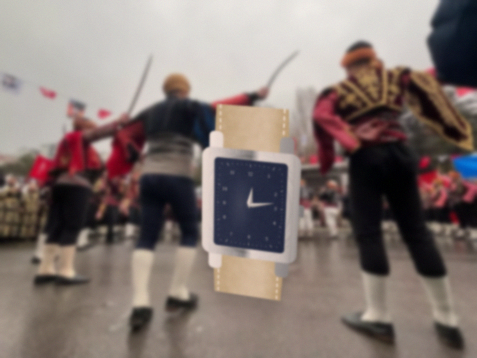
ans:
**12:13**
